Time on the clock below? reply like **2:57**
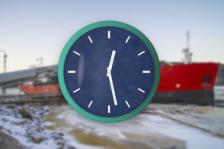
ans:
**12:28**
